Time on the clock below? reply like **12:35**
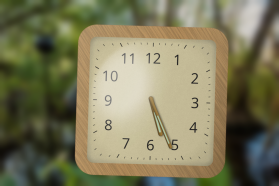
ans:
**5:26**
